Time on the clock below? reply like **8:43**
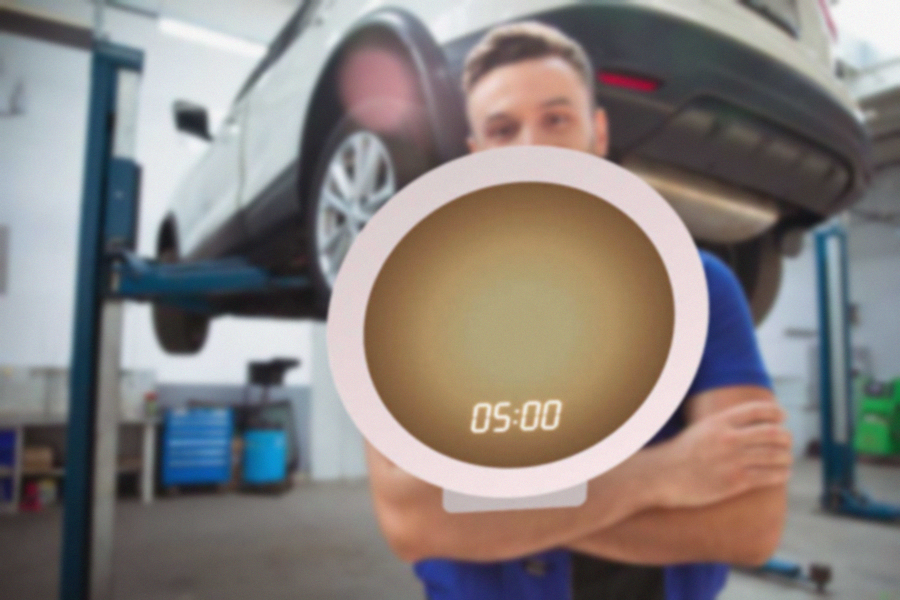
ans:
**5:00**
